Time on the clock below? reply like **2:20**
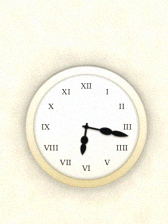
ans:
**6:17**
